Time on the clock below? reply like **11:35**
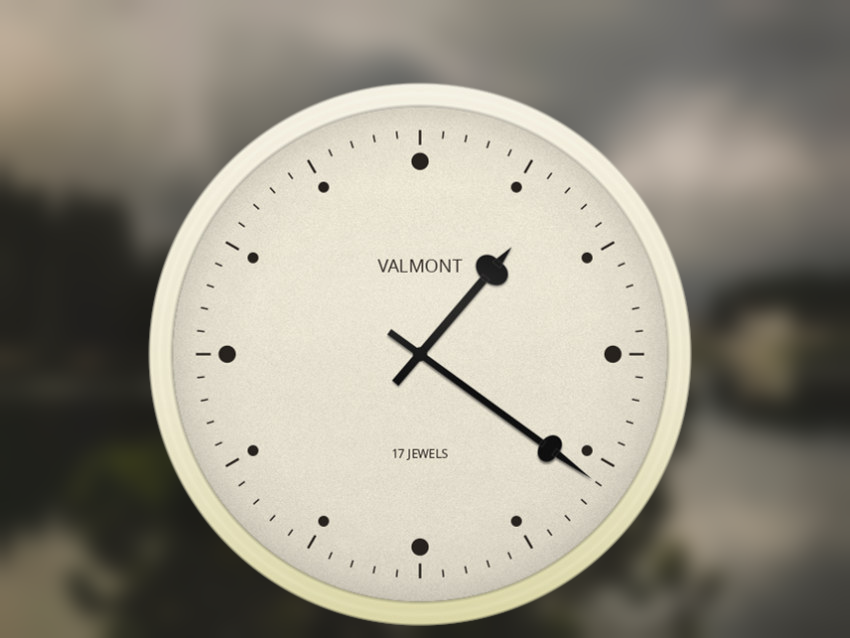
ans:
**1:21**
